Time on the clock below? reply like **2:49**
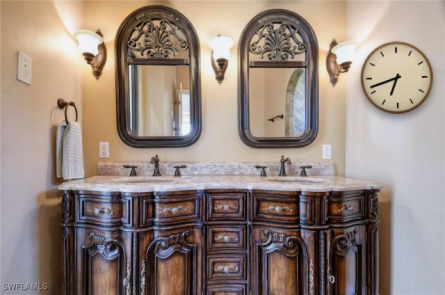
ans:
**6:42**
